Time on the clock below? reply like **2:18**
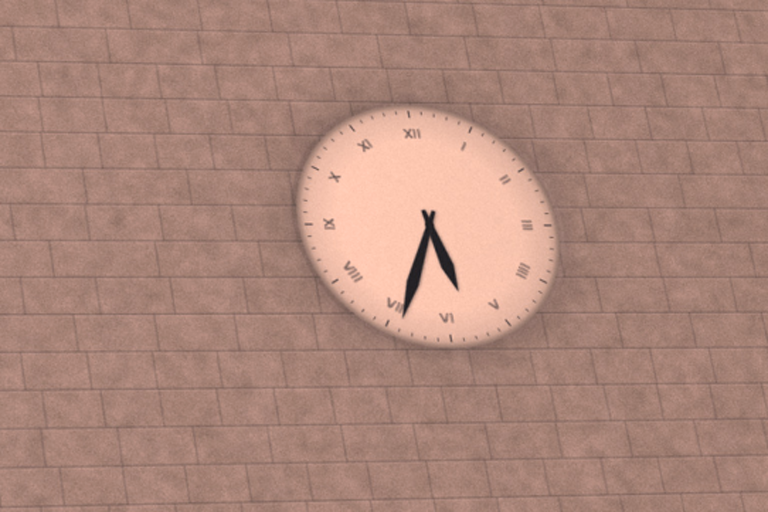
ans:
**5:34**
